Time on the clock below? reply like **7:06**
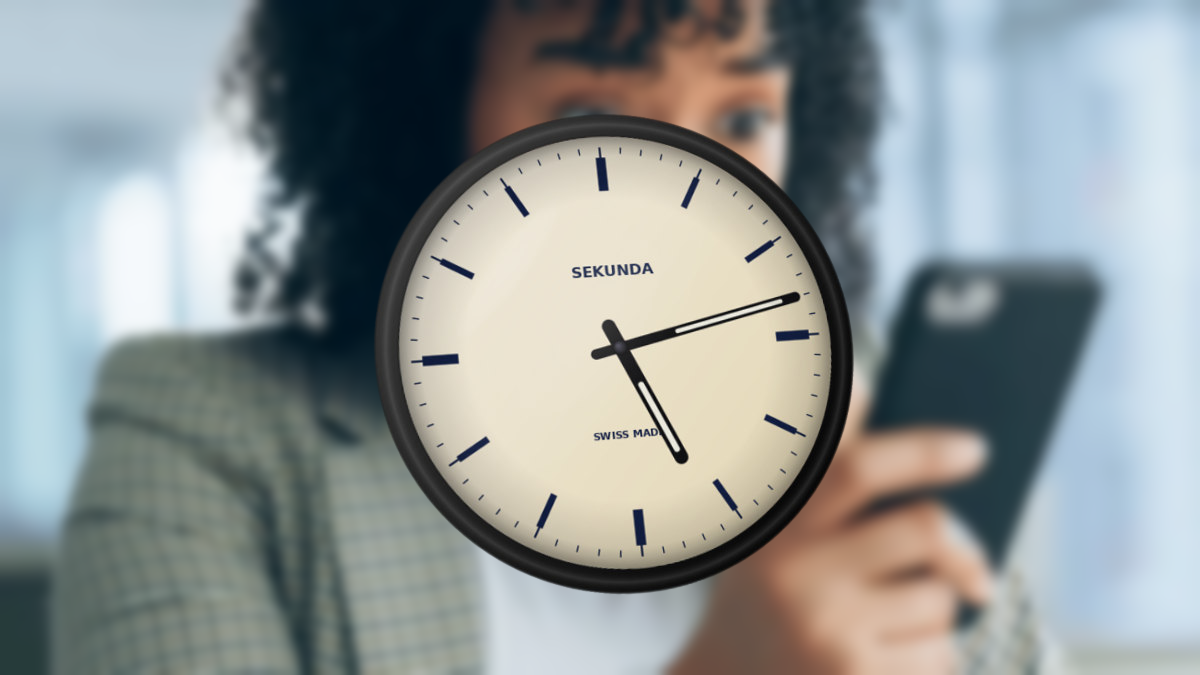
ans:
**5:13**
